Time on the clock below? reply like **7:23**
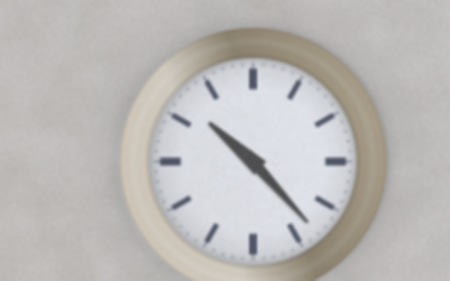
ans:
**10:23**
